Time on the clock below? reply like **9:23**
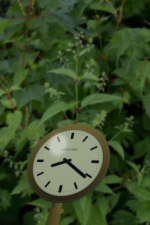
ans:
**8:21**
